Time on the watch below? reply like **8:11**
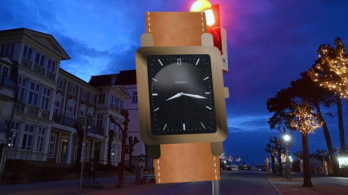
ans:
**8:17**
